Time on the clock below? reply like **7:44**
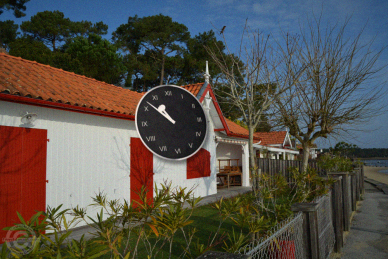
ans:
**10:52**
